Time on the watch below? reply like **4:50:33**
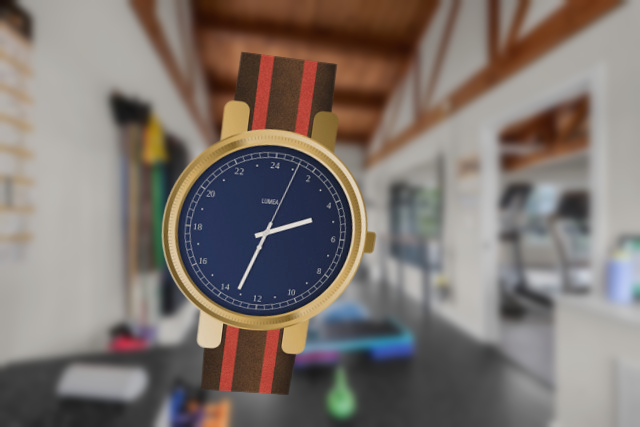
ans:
**4:33:03**
